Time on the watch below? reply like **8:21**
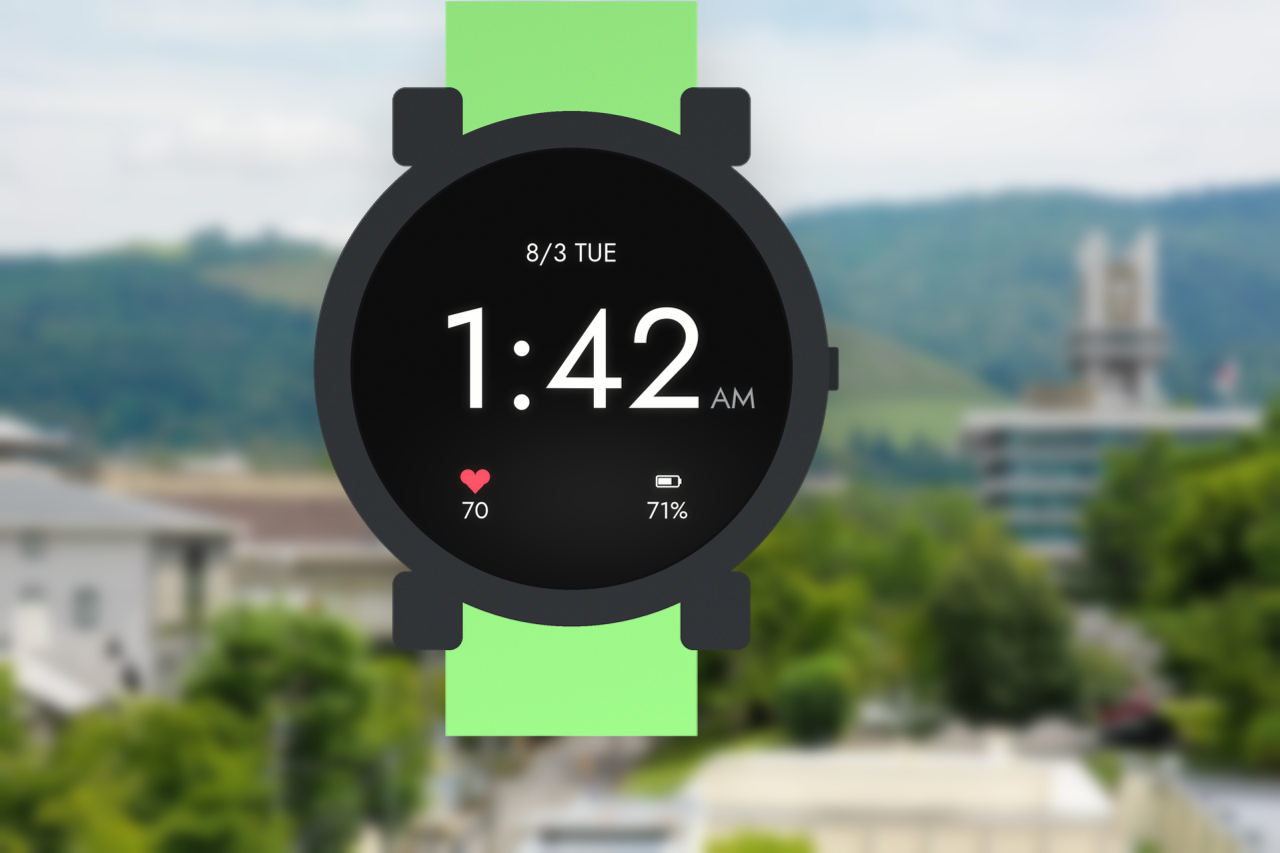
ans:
**1:42**
